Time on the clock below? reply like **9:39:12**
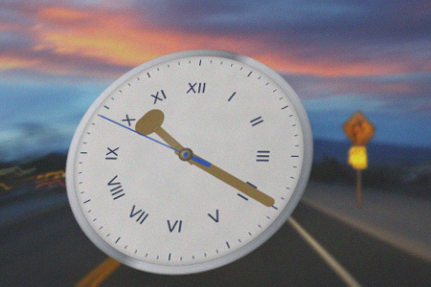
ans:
**10:19:49**
